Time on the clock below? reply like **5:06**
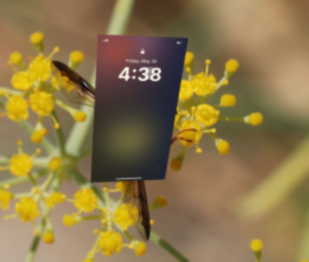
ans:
**4:38**
